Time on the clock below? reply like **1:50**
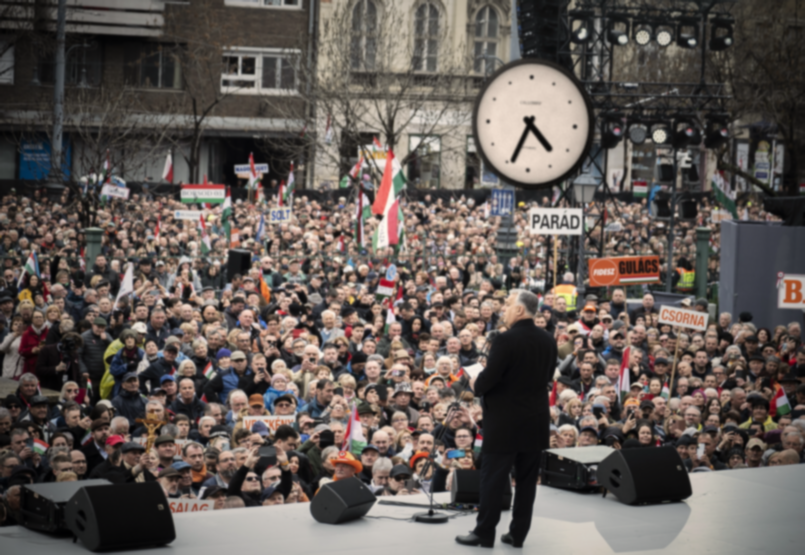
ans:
**4:34**
